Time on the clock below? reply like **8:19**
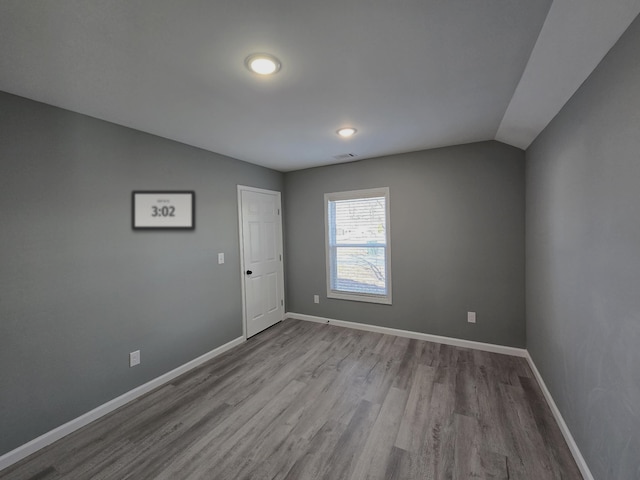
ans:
**3:02**
